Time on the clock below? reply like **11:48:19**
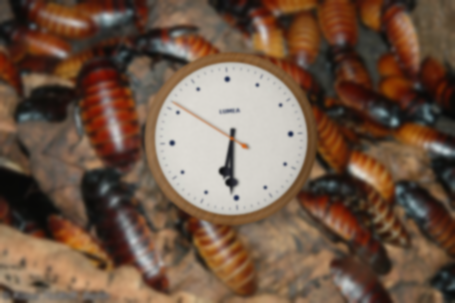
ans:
**6:30:51**
